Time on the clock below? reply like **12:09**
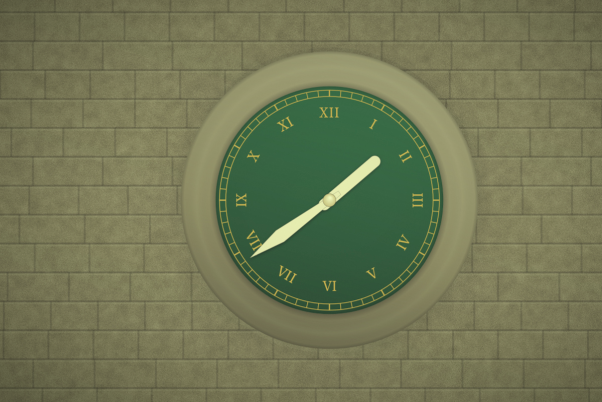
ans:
**1:39**
